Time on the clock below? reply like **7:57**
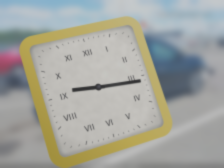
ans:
**9:16**
